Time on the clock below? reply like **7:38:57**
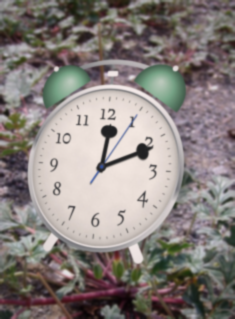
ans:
**12:11:05**
